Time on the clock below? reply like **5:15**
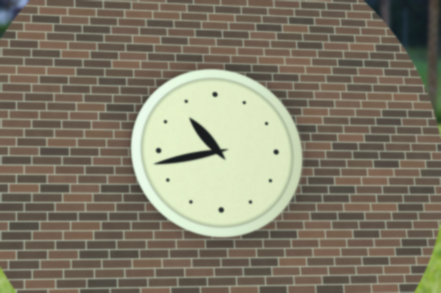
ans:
**10:43**
